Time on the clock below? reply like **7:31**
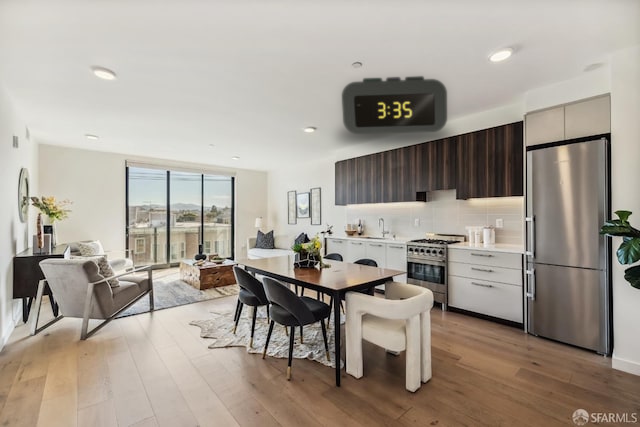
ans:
**3:35**
